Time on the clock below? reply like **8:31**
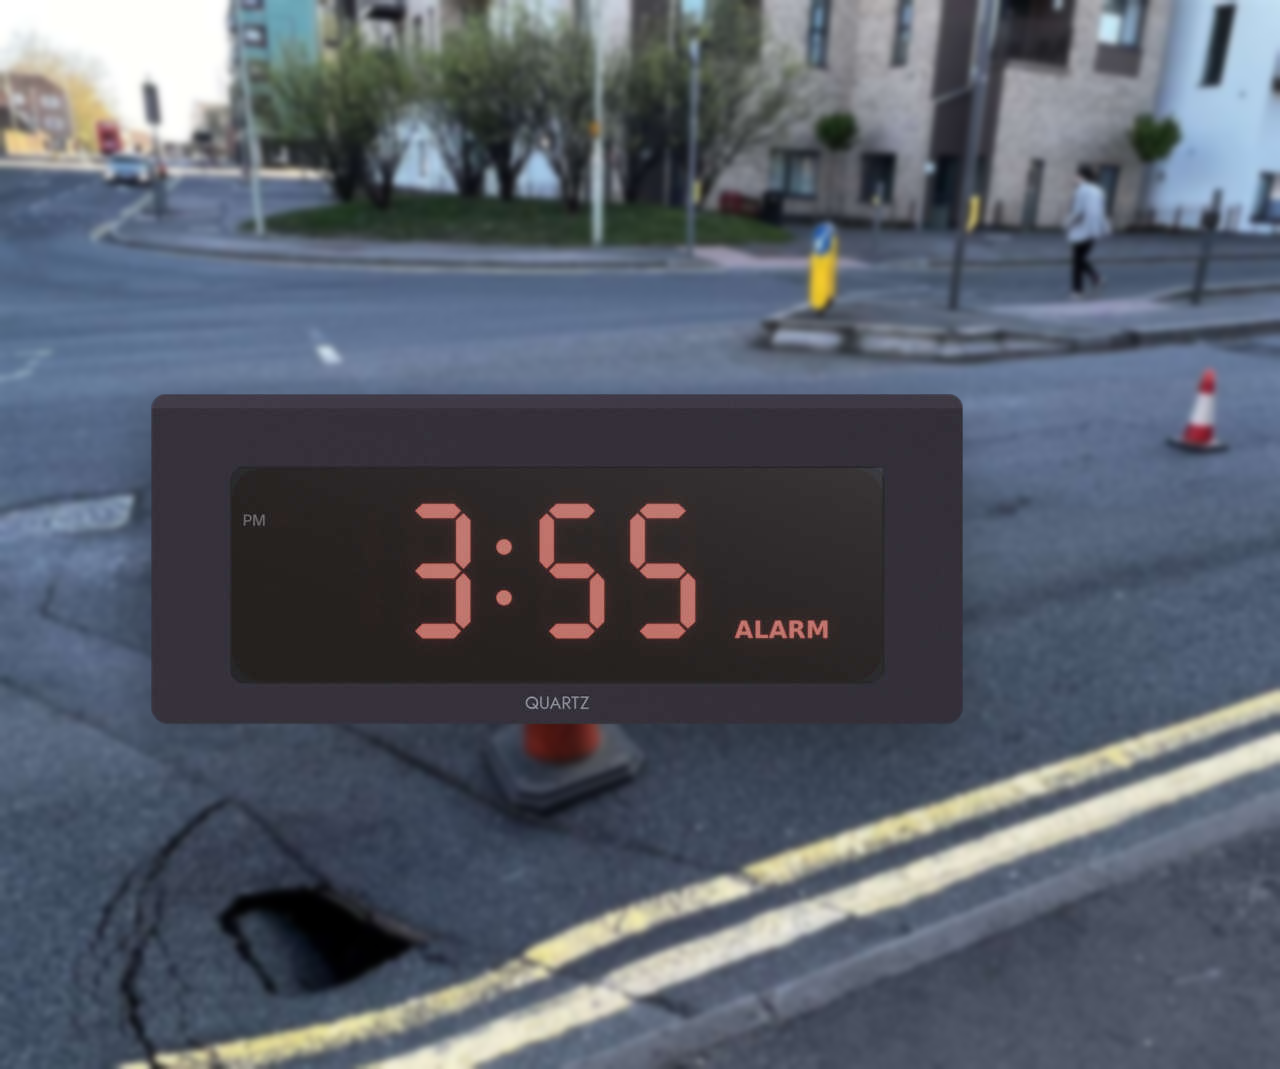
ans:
**3:55**
